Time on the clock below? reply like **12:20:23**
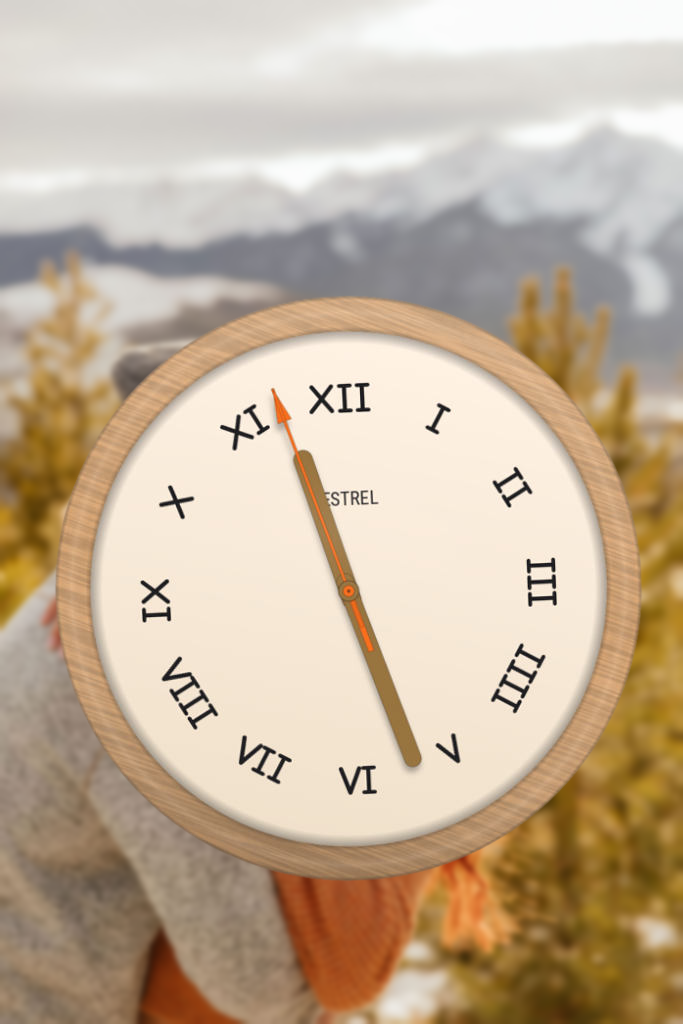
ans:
**11:26:57**
